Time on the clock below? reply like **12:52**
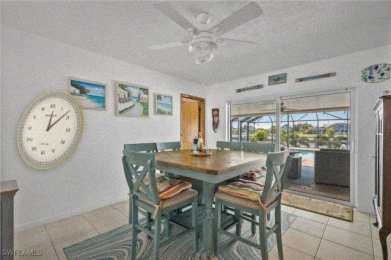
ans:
**12:08**
